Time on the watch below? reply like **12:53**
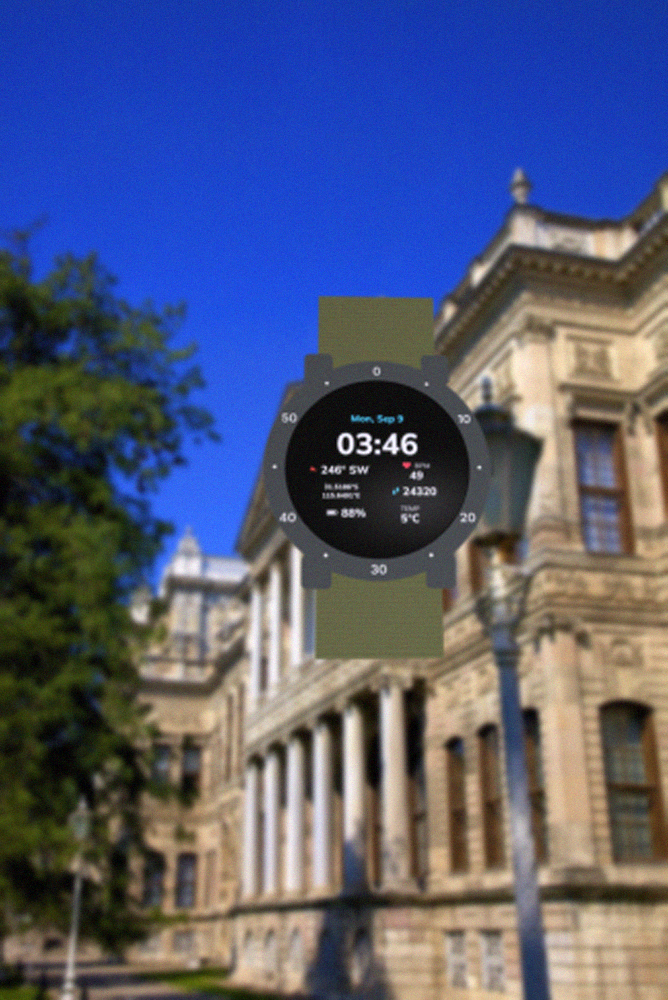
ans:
**3:46**
